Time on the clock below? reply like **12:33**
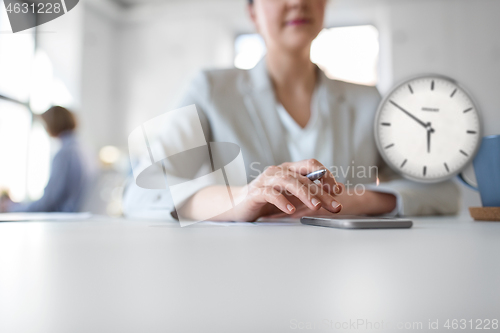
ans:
**5:50**
